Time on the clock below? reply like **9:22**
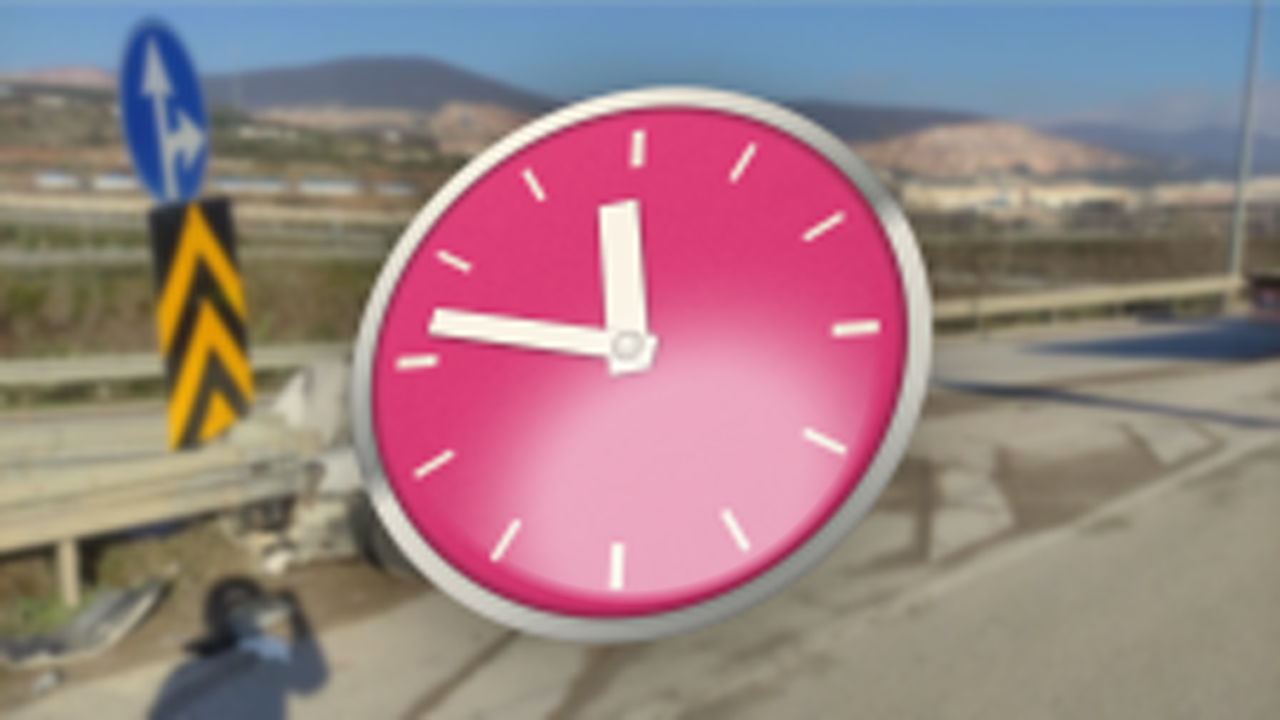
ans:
**11:47**
